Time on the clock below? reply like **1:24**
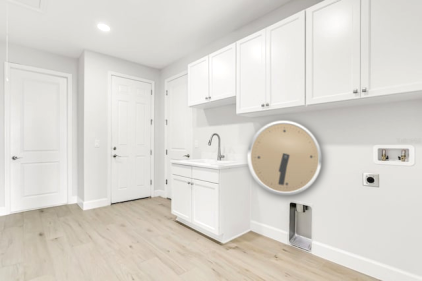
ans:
**6:32**
